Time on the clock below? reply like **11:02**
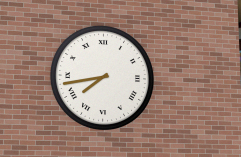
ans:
**7:43**
